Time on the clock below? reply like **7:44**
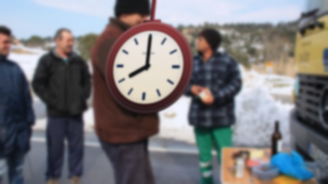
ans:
**8:00**
